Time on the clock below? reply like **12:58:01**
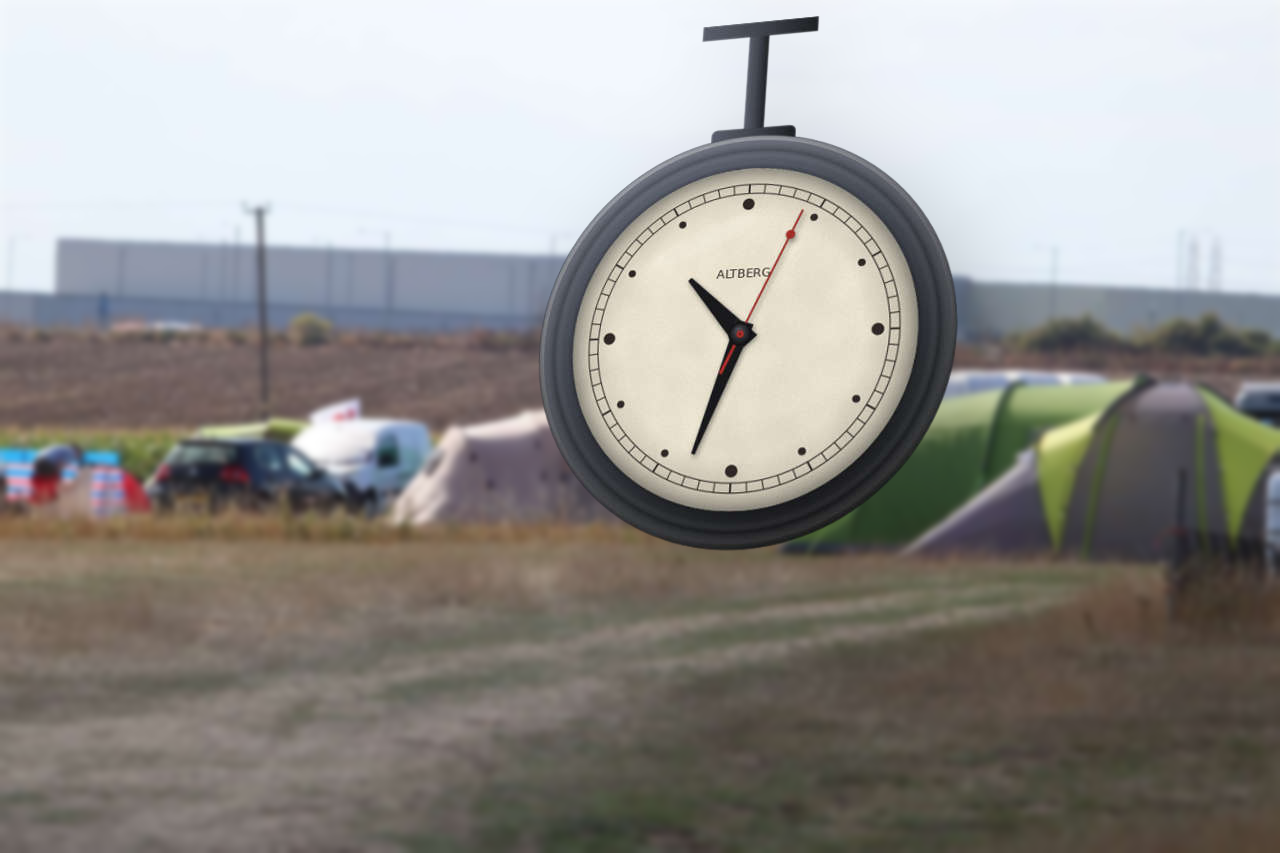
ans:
**10:33:04**
